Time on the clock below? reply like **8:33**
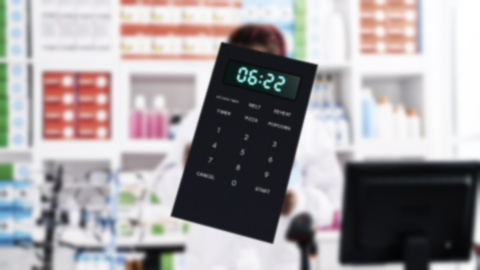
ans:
**6:22**
